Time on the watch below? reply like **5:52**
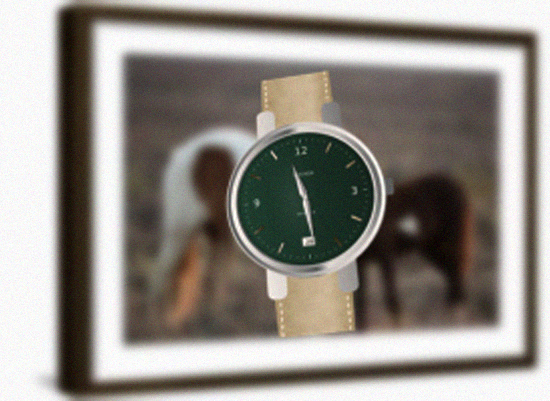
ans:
**11:29**
